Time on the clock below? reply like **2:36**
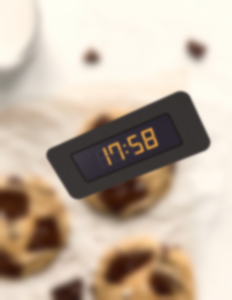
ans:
**17:58**
